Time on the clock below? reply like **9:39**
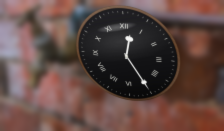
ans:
**12:25**
